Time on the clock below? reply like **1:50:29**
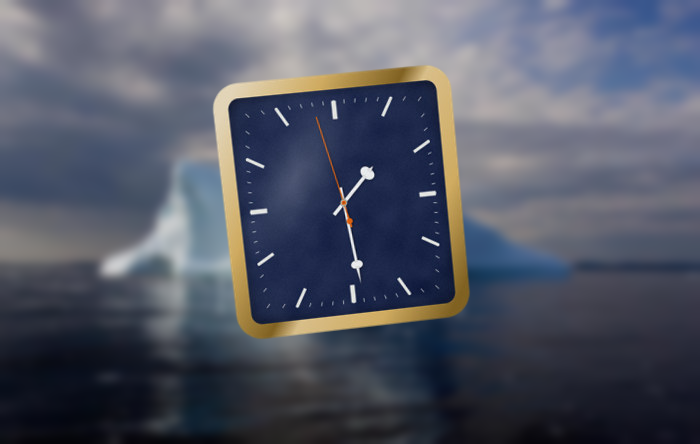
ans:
**1:28:58**
